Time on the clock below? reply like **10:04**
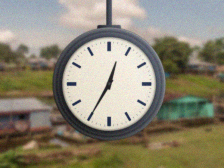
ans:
**12:35**
